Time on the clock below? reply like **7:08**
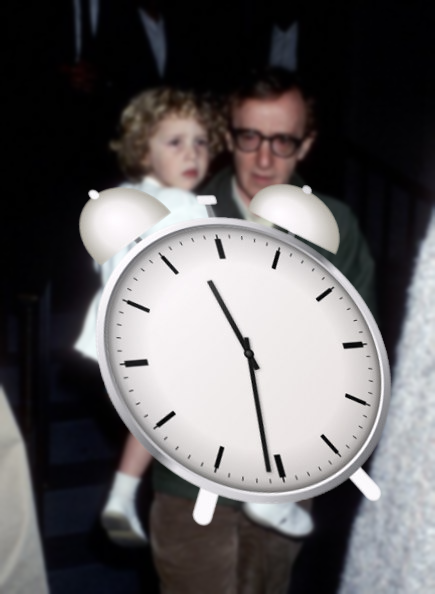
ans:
**11:31**
